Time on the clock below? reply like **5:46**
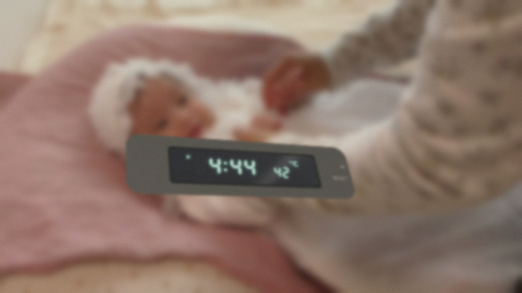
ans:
**4:44**
